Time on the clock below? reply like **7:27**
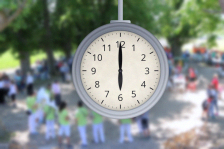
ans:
**6:00**
